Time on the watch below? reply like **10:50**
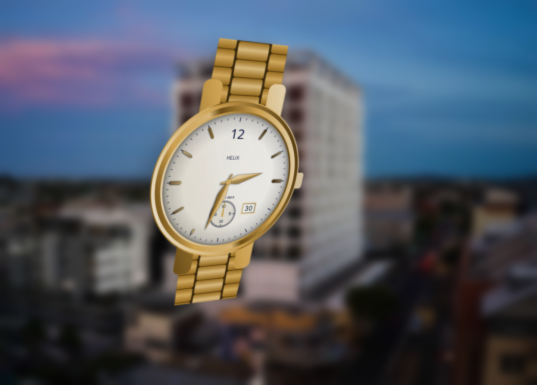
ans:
**2:33**
